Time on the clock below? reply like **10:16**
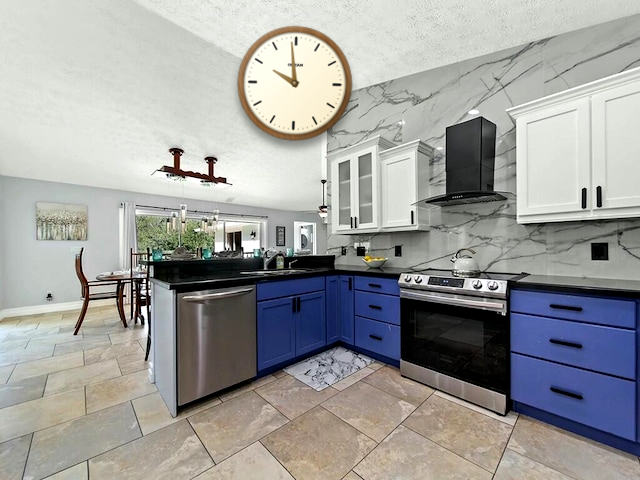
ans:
**9:59**
